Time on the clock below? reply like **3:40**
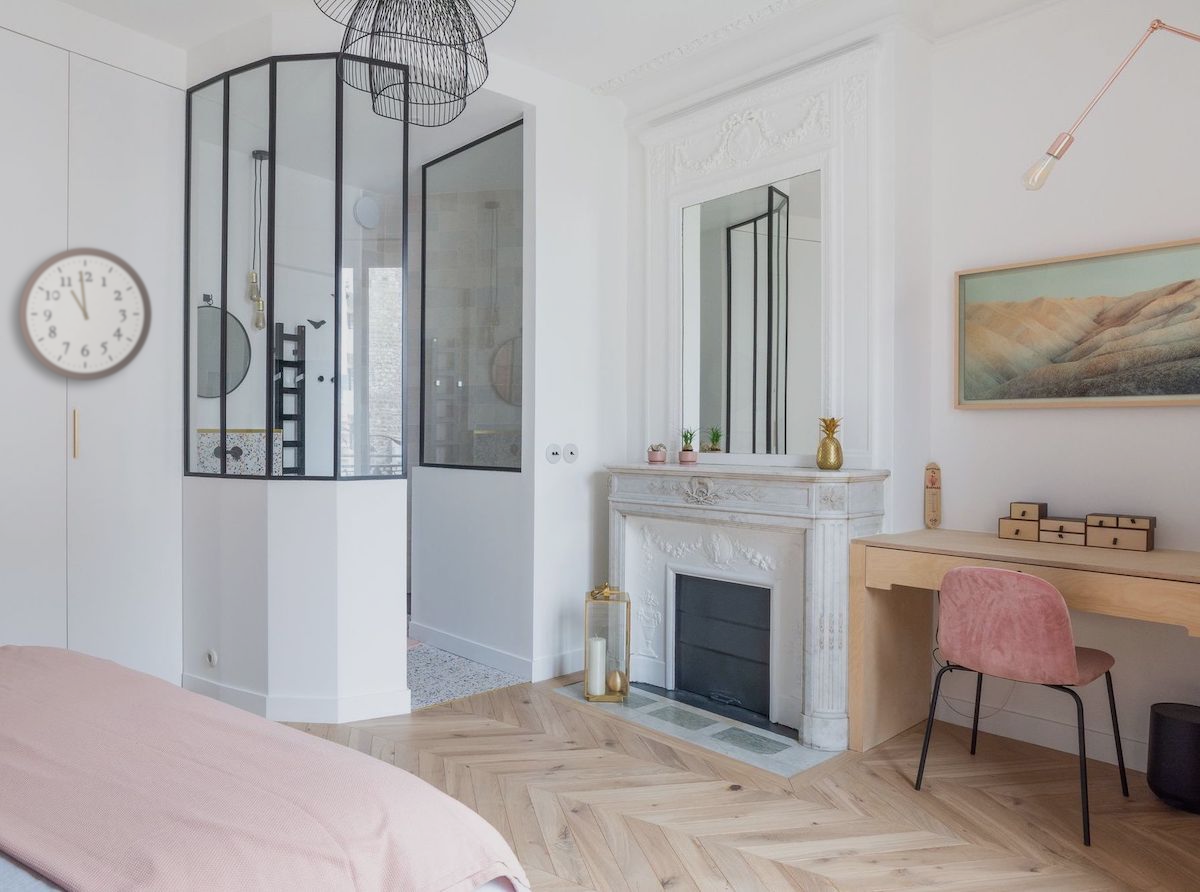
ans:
**10:59**
